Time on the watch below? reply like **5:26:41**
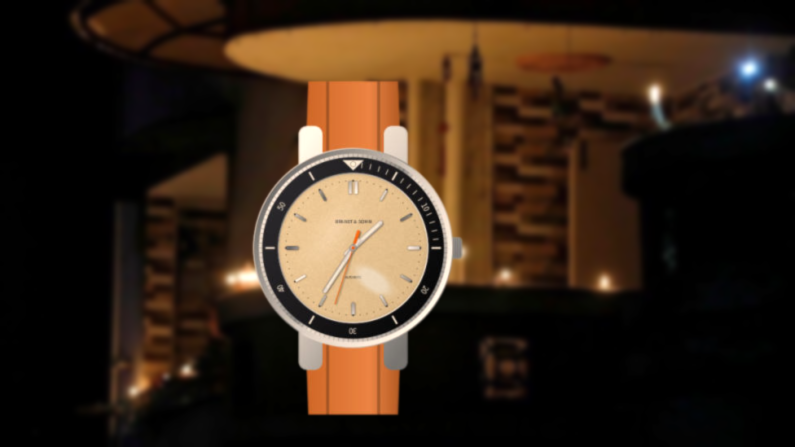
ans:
**1:35:33**
